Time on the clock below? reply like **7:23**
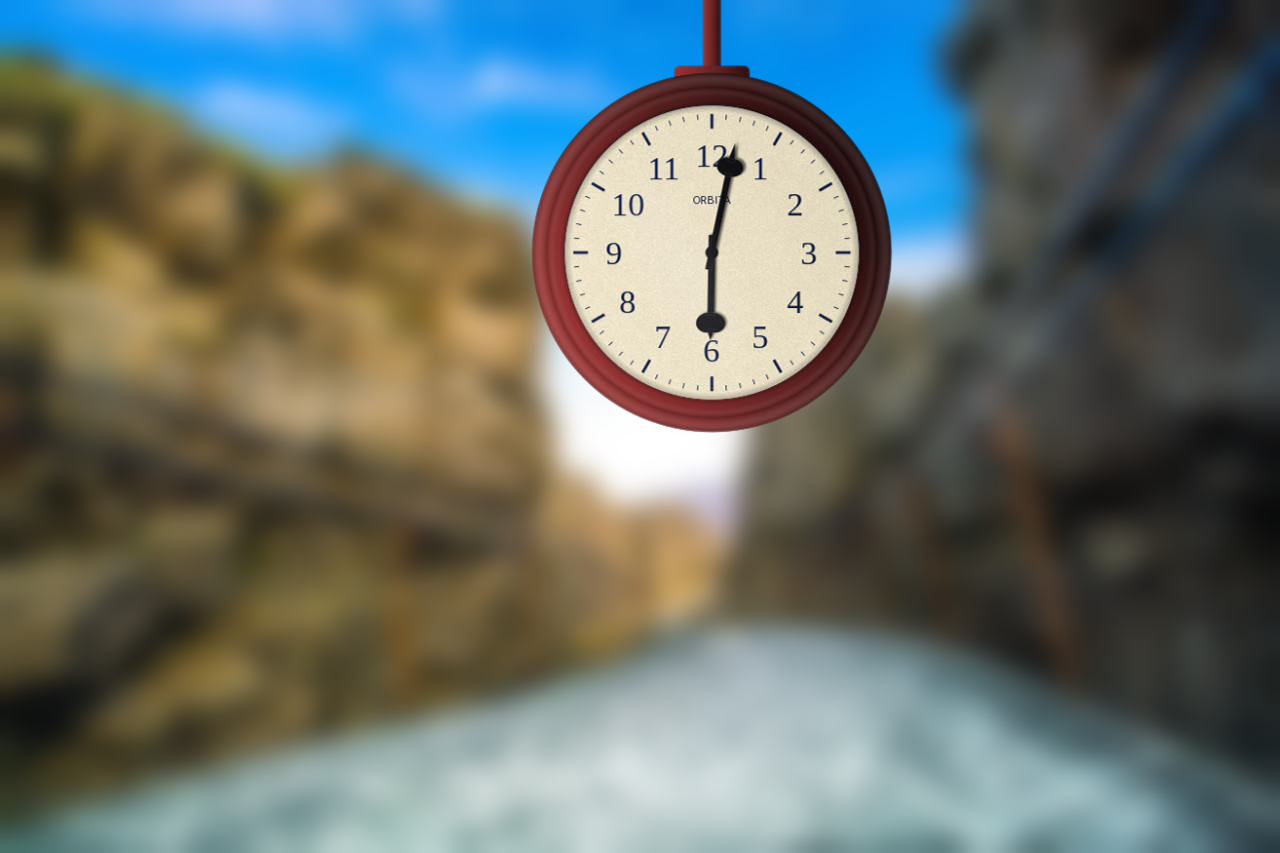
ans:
**6:02**
